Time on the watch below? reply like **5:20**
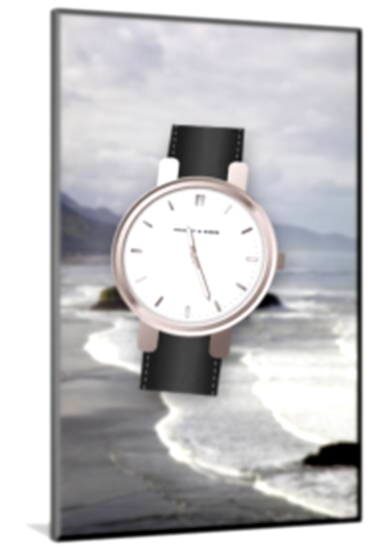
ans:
**11:26**
